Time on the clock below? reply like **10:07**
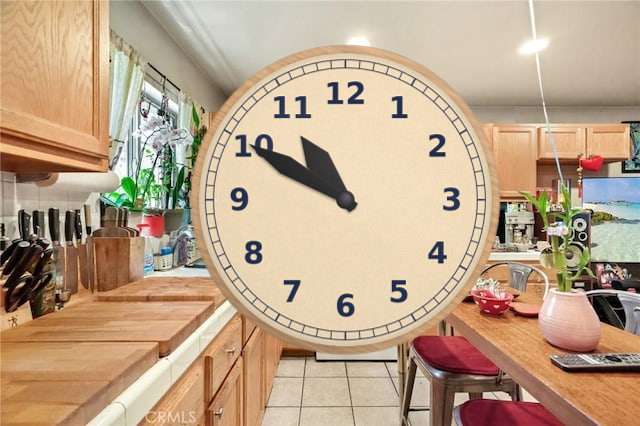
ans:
**10:50**
